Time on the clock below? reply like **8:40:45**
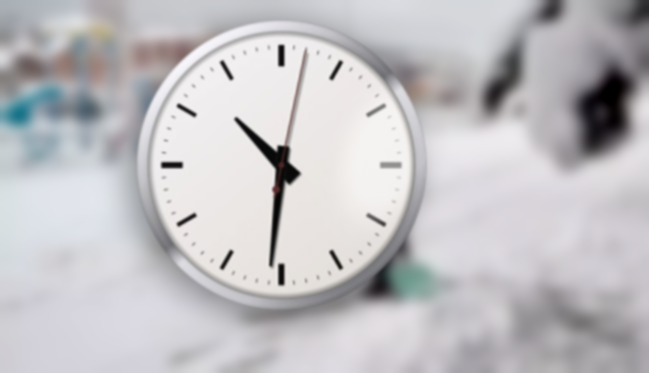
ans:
**10:31:02**
